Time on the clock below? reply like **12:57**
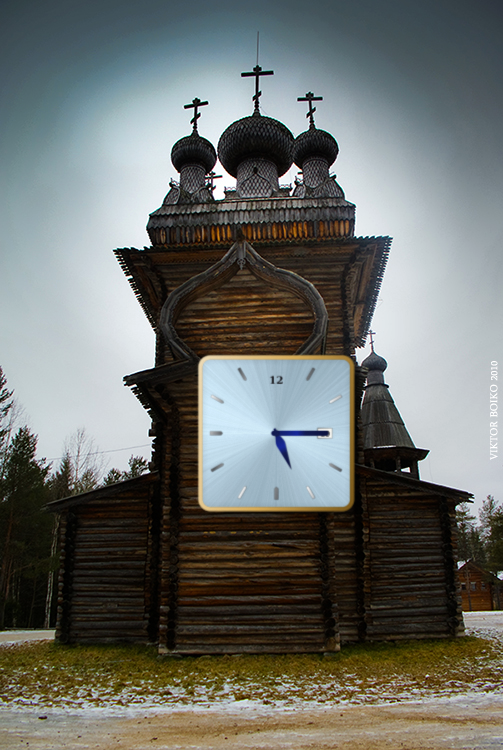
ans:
**5:15**
